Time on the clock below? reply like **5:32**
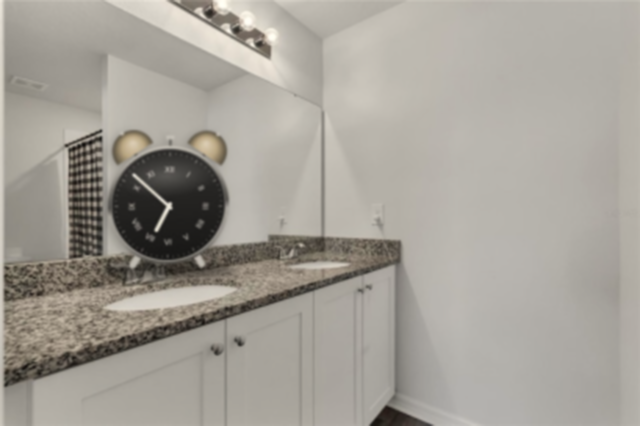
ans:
**6:52**
